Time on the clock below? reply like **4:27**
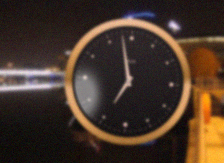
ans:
**6:58**
